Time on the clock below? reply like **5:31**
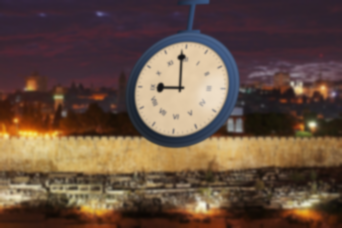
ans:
**8:59**
